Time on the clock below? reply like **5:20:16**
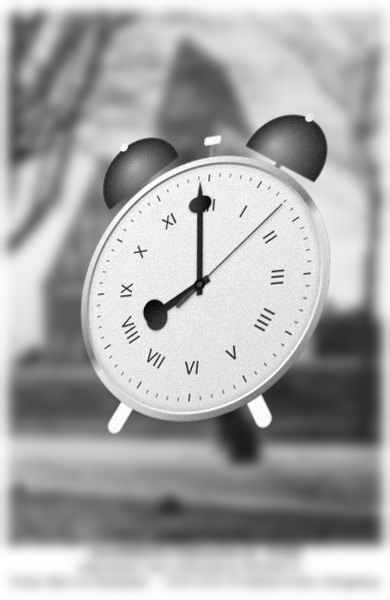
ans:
**7:59:08**
